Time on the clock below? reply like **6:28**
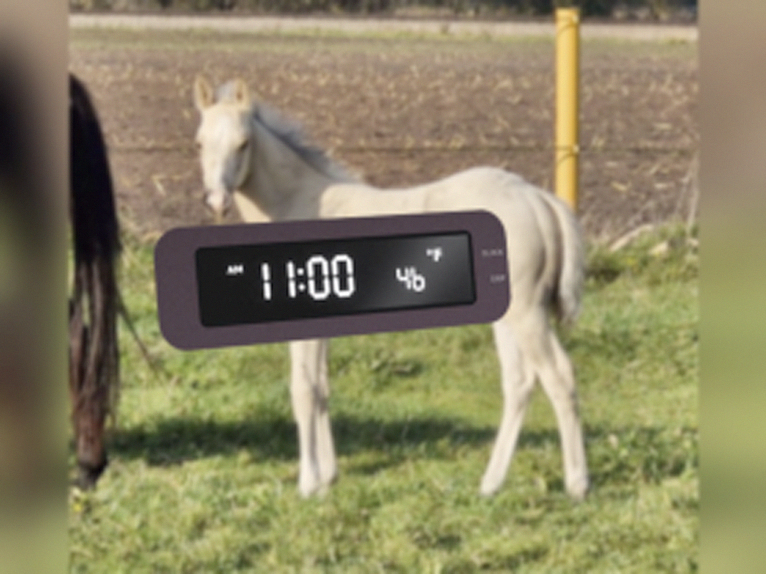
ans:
**11:00**
